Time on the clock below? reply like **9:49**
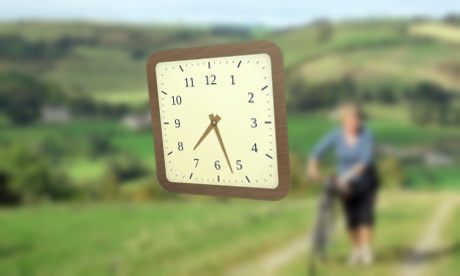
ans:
**7:27**
